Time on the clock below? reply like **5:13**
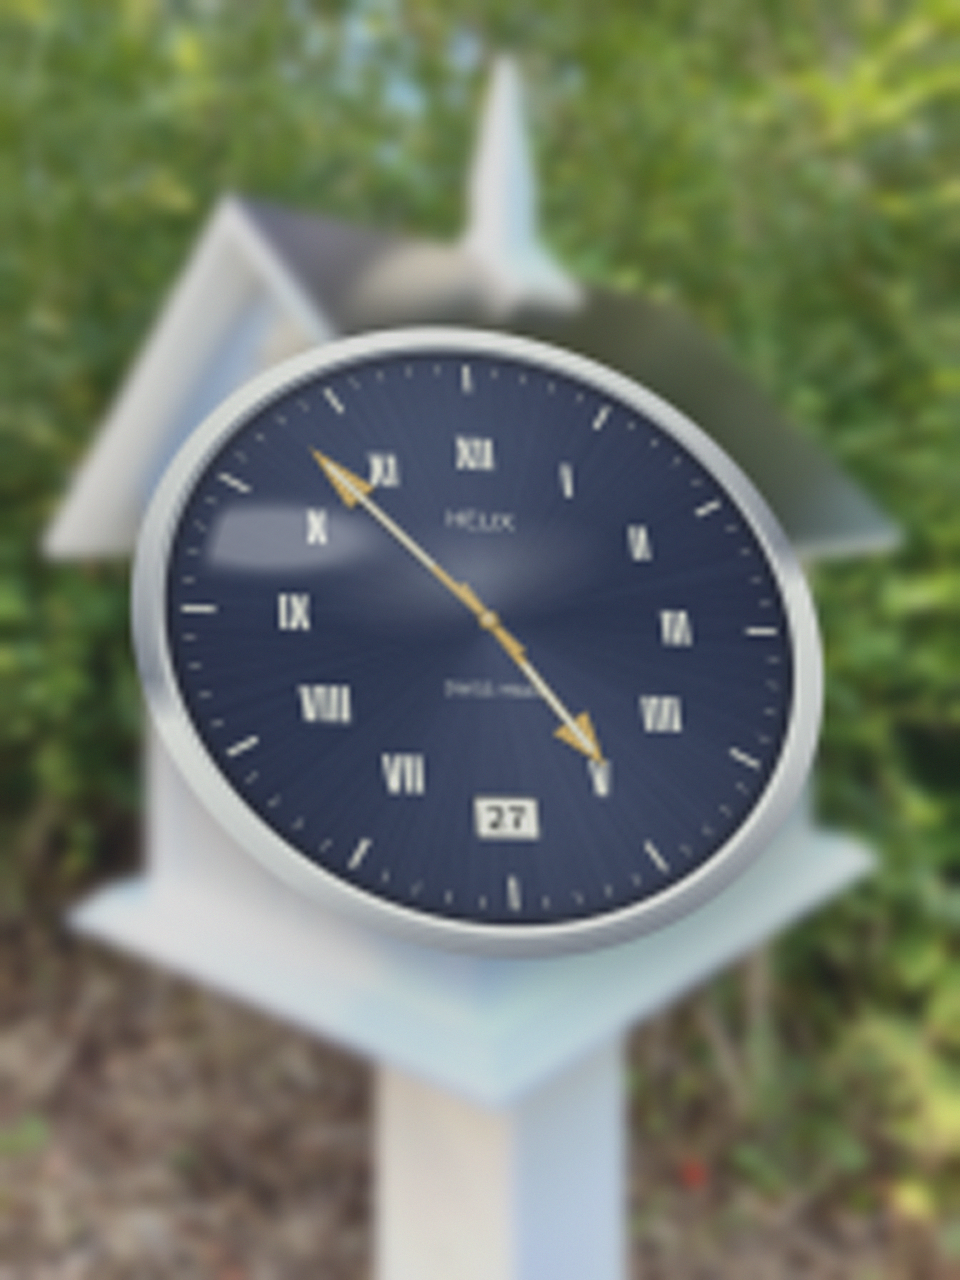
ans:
**4:53**
